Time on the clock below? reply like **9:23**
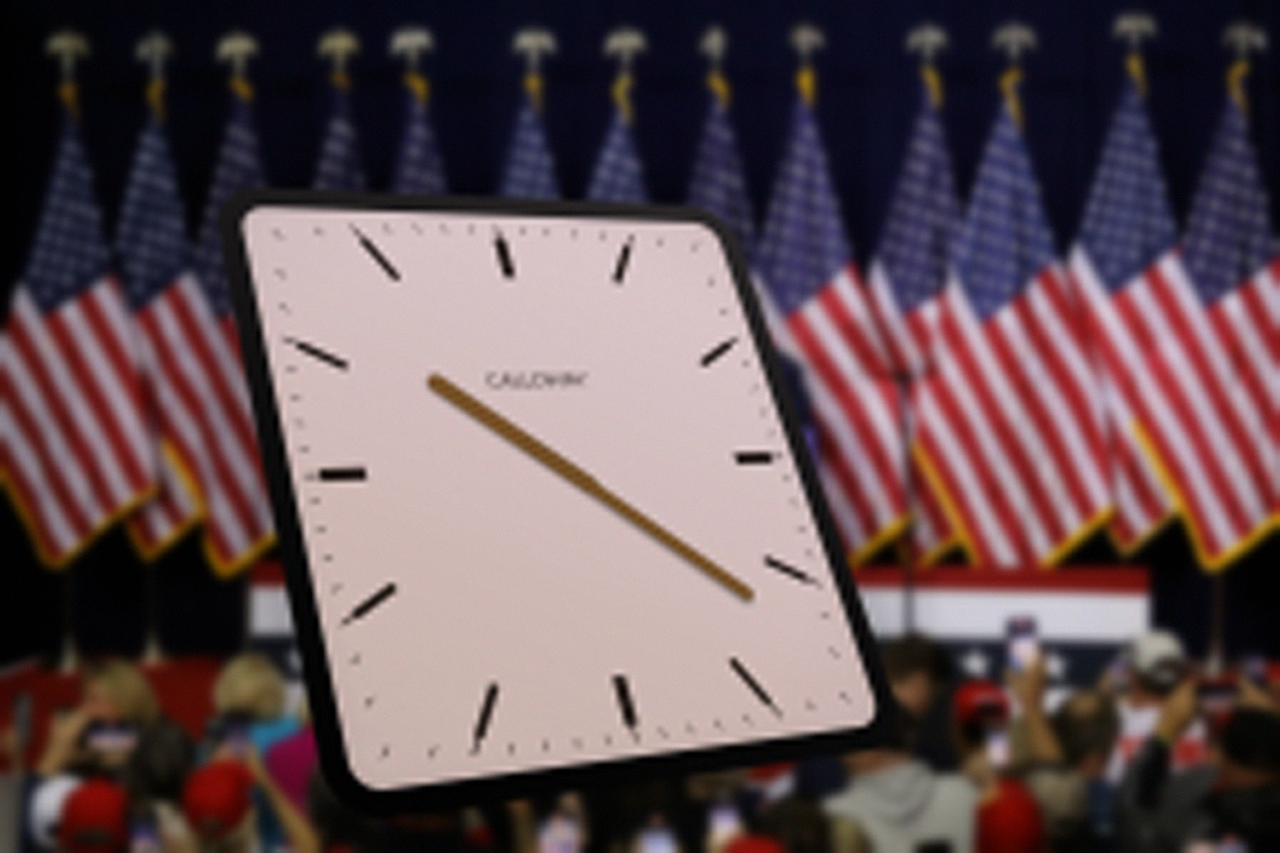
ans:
**10:22**
